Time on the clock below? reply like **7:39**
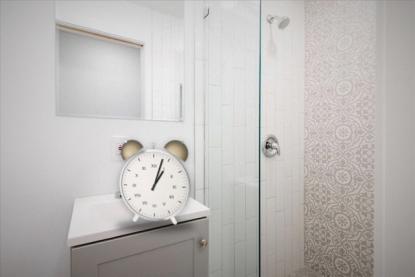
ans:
**1:03**
